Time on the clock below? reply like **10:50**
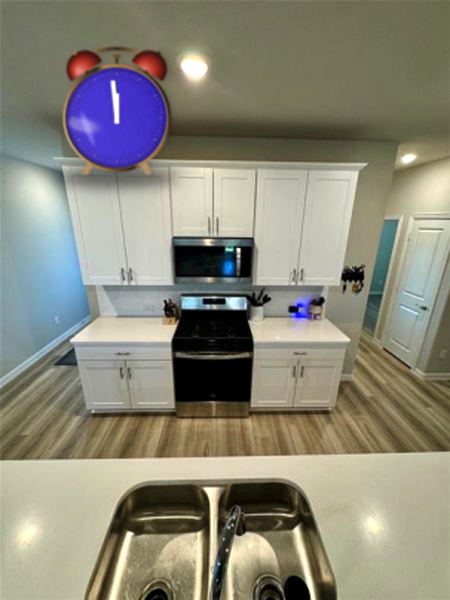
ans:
**11:59**
